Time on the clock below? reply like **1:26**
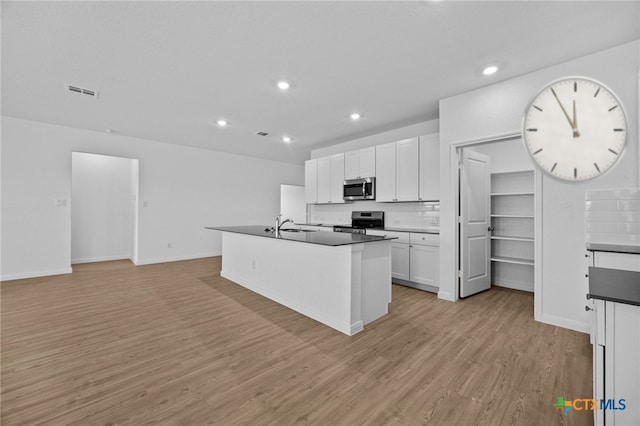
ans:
**11:55**
